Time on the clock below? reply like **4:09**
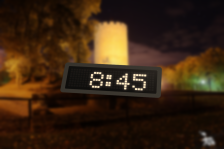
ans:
**8:45**
